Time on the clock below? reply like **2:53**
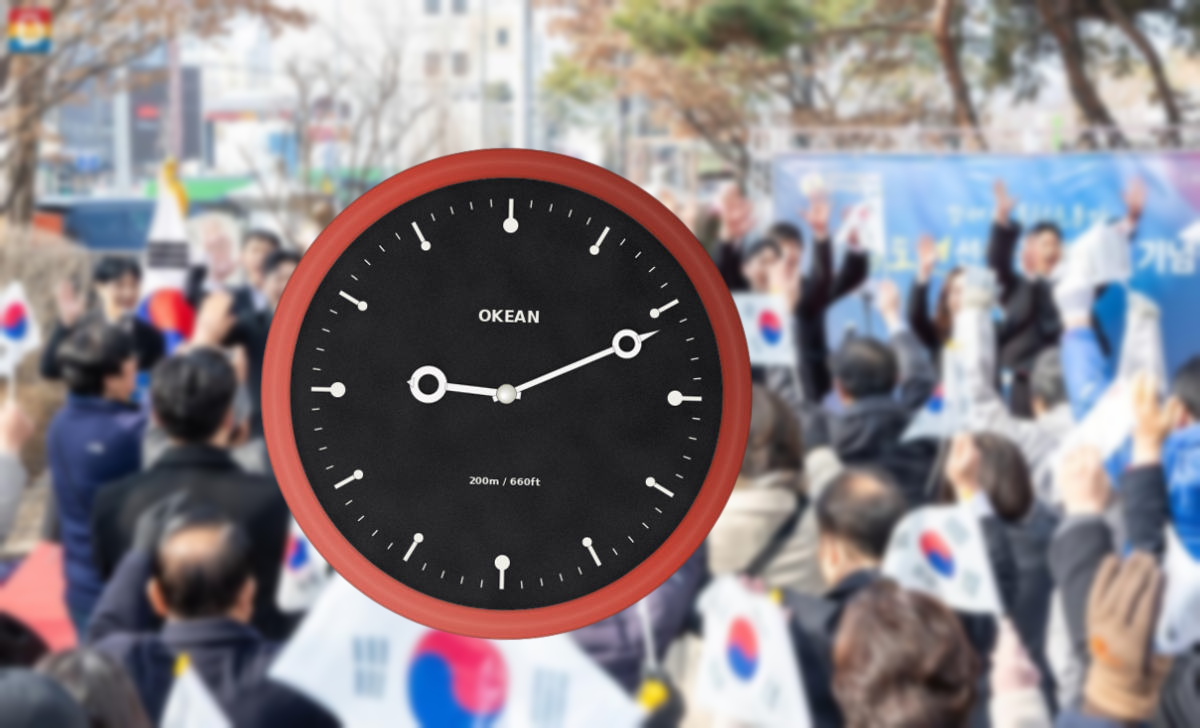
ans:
**9:11**
